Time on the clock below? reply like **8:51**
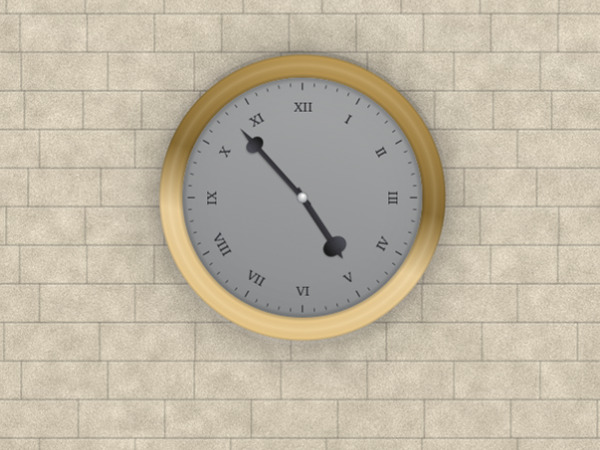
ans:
**4:53**
